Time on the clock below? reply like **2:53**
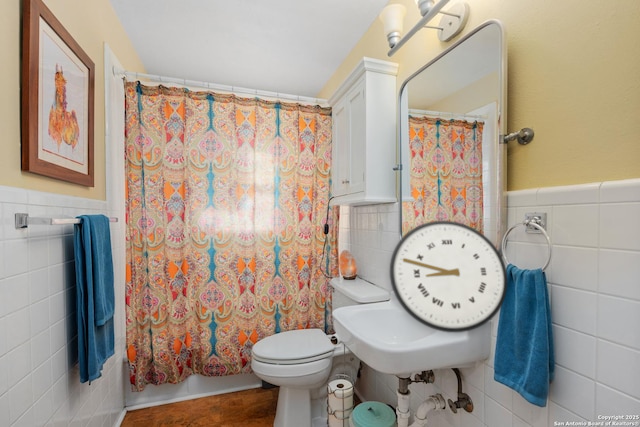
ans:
**8:48**
